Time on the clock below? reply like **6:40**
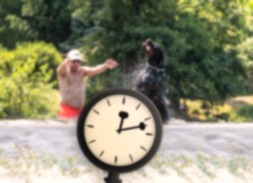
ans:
**12:12**
